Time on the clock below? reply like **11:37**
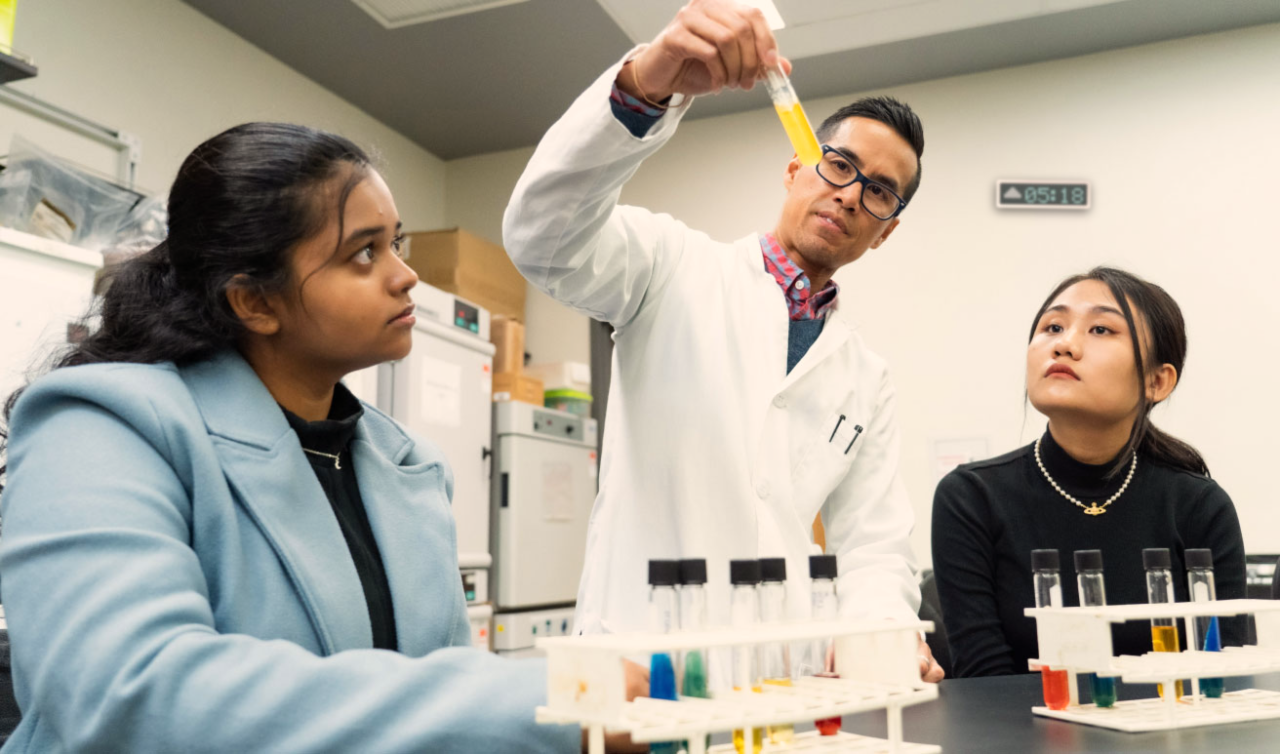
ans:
**5:18**
